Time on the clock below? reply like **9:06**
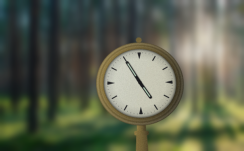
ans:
**4:55**
